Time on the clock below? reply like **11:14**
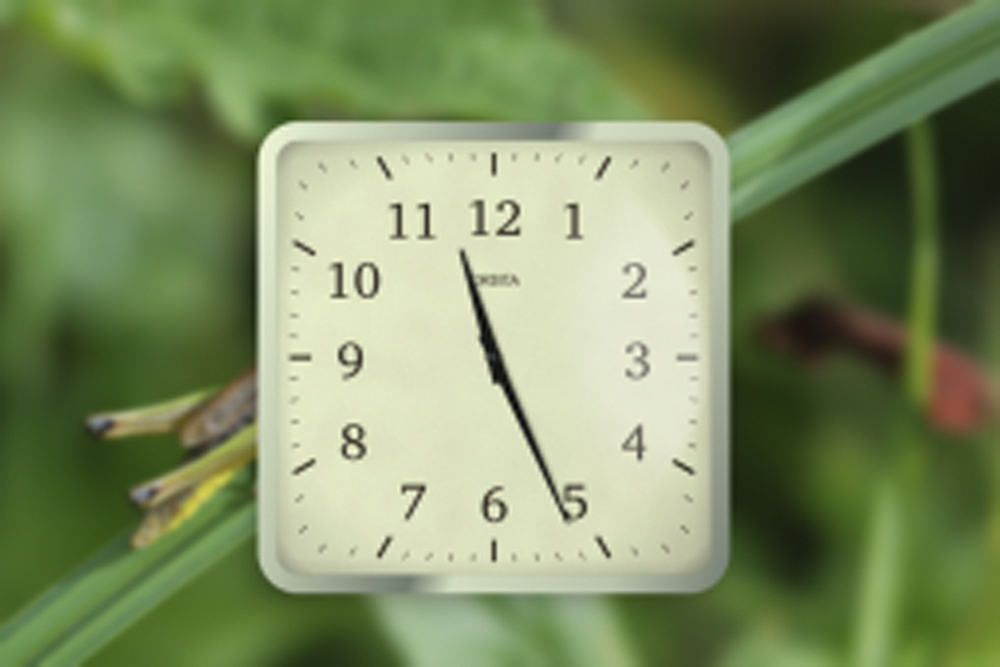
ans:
**11:26**
